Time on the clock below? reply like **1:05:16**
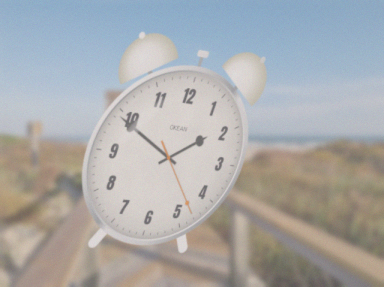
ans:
**1:49:23**
